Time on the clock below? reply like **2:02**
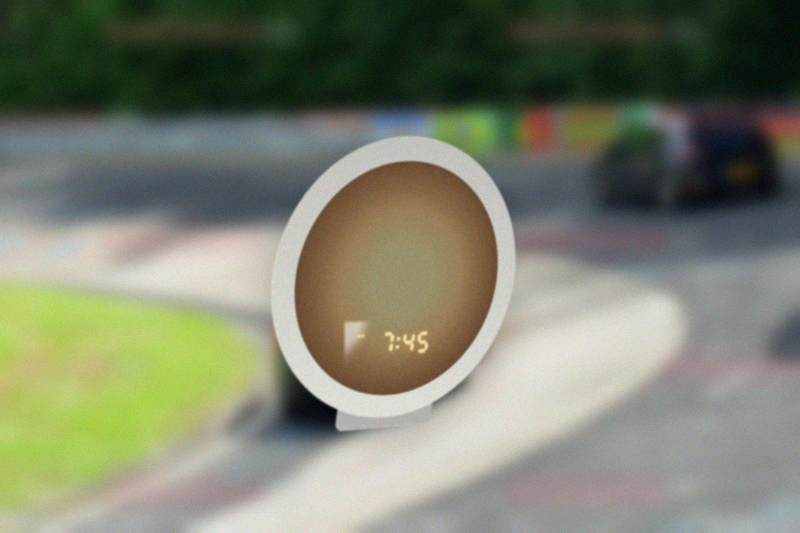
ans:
**7:45**
